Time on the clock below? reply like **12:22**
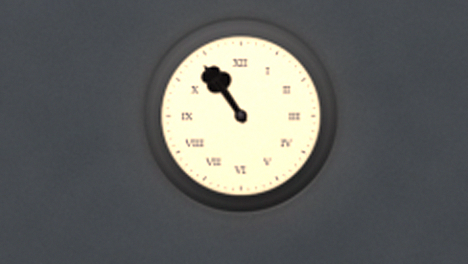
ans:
**10:54**
